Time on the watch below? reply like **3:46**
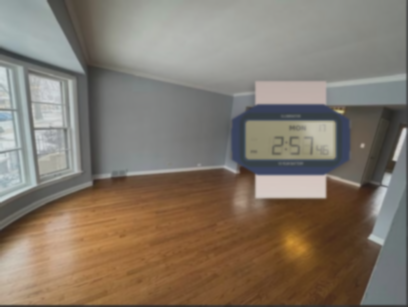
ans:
**2:57**
